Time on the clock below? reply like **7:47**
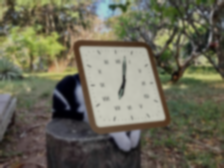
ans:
**7:03**
